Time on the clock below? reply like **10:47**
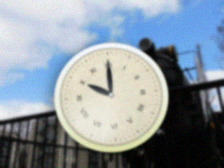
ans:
**10:00**
